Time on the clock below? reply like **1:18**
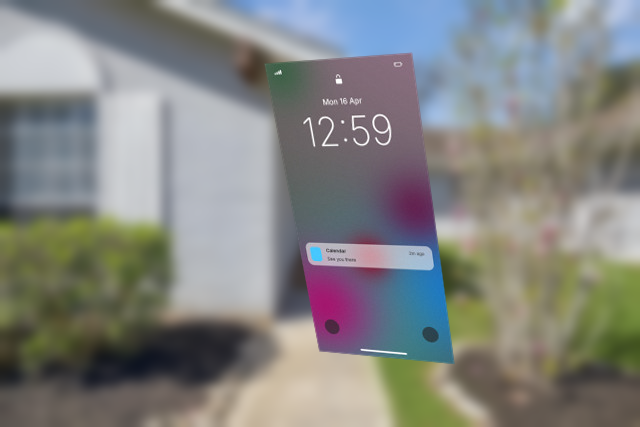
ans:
**12:59**
